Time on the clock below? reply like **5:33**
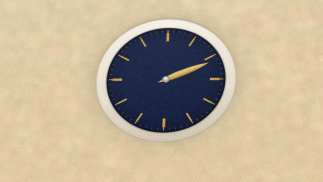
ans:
**2:11**
